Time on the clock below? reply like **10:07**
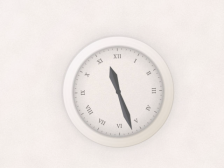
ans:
**11:27**
